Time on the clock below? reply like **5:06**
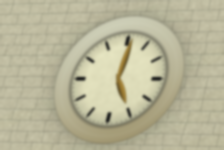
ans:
**5:01**
